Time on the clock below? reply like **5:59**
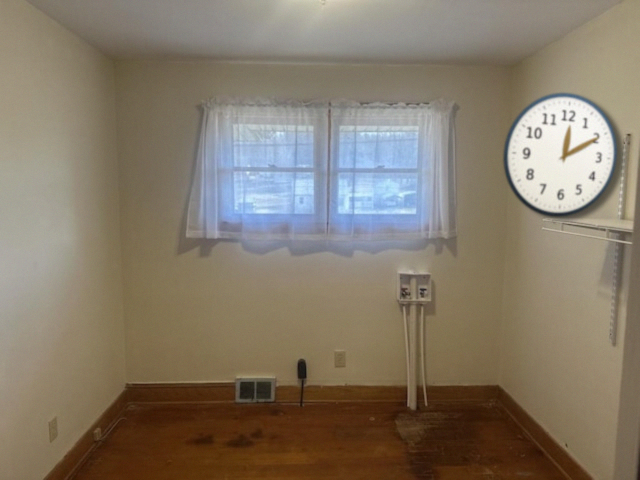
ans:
**12:10**
